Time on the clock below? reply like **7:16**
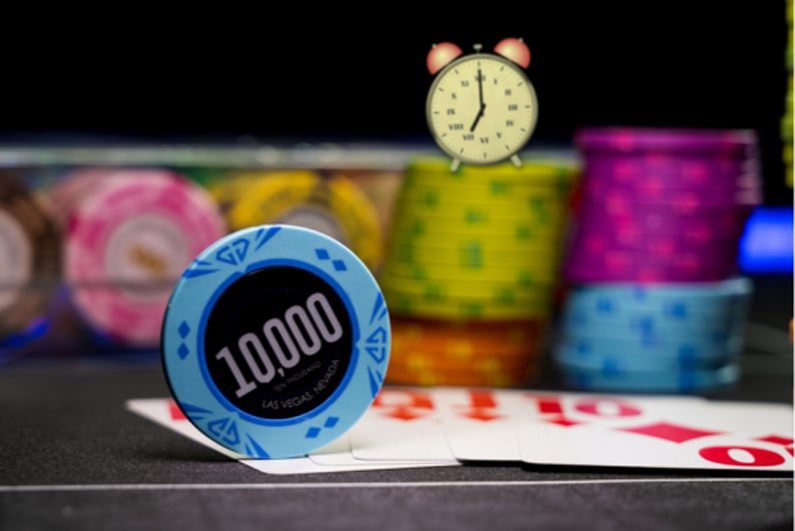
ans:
**7:00**
